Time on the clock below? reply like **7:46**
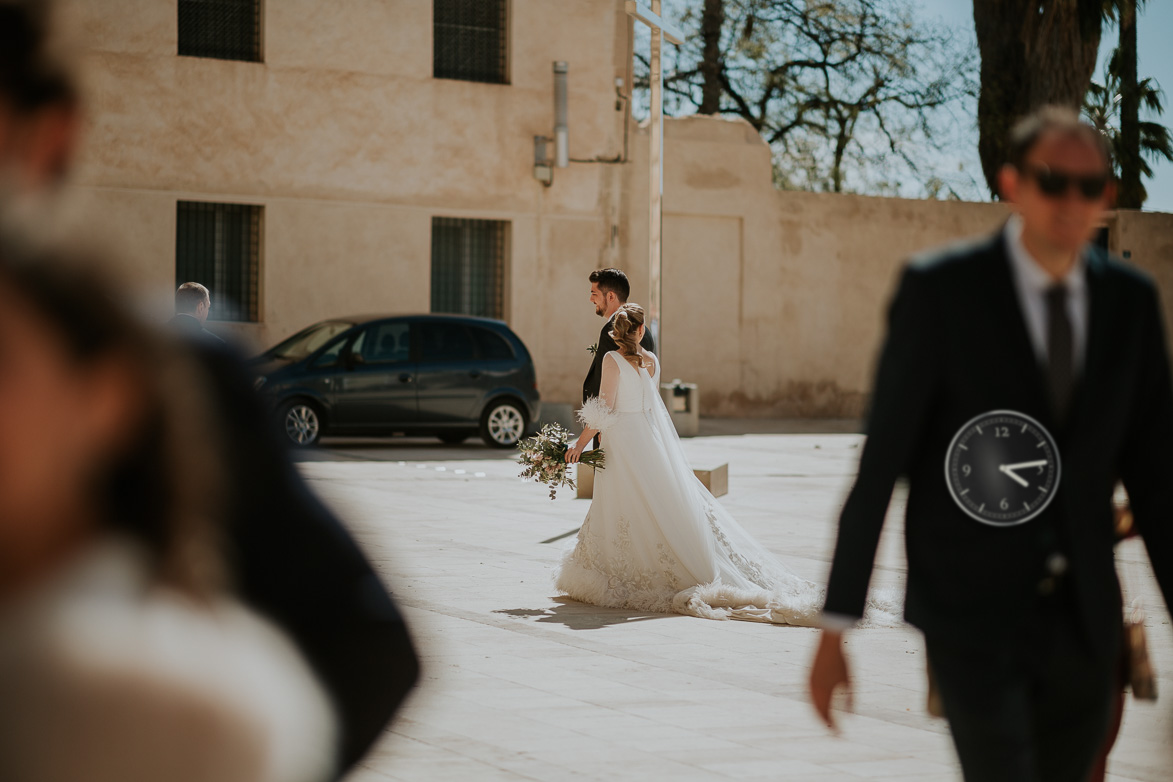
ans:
**4:14**
